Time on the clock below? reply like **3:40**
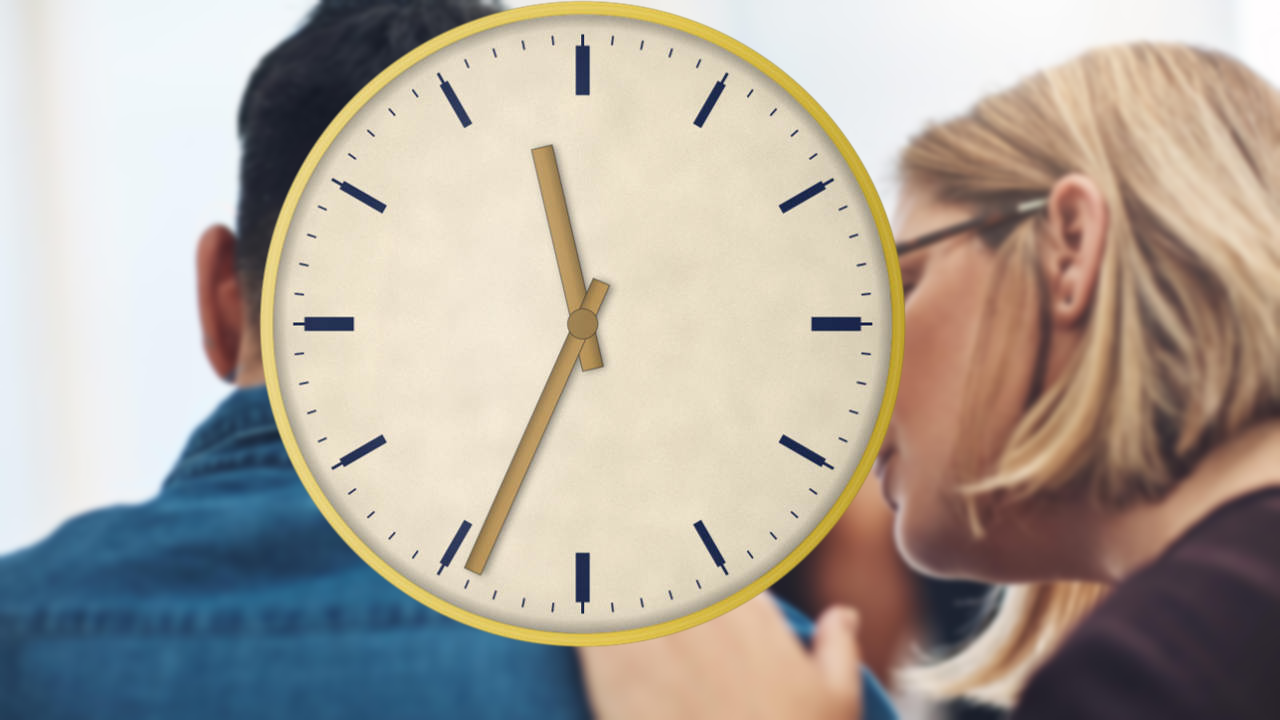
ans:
**11:34**
